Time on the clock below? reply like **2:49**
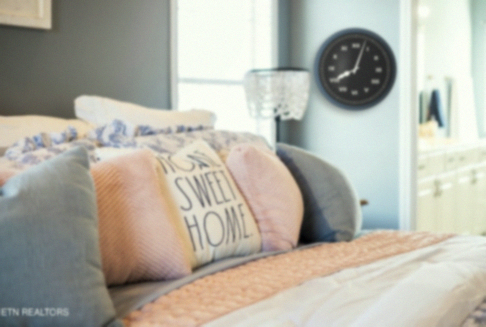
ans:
**8:03**
